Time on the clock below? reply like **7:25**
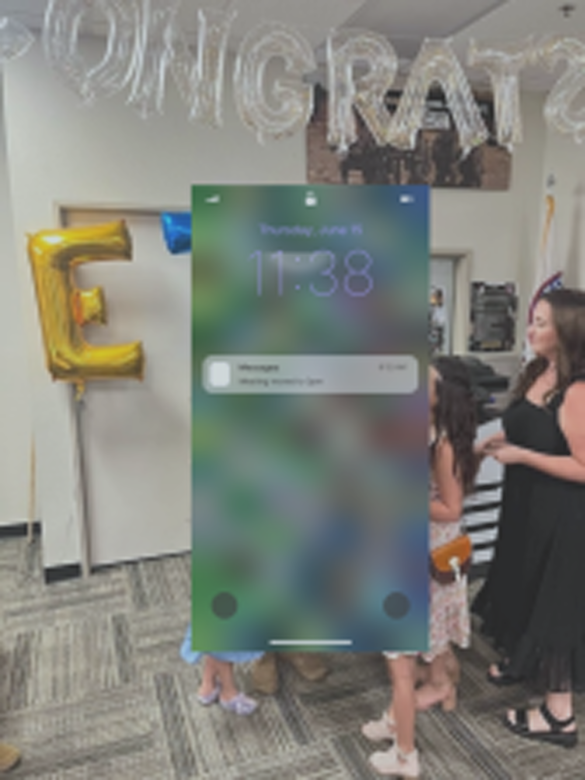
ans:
**11:38**
